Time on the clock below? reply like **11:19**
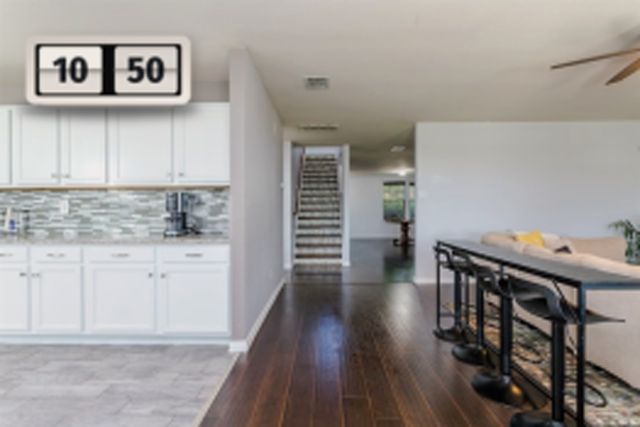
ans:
**10:50**
